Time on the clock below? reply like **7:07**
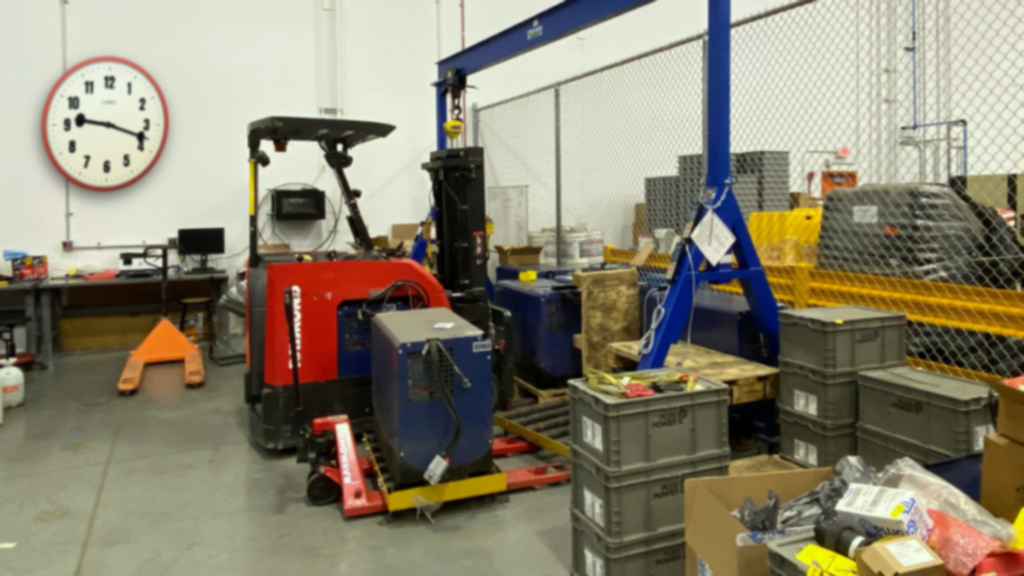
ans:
**9:18**
